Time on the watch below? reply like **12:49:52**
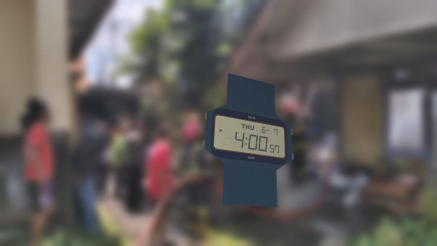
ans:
**4:00:57**
